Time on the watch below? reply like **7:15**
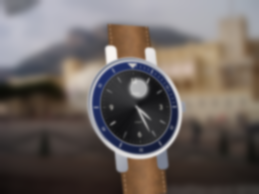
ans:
**4:26**
